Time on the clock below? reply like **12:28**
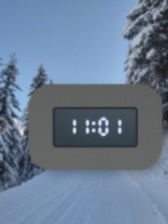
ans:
**11:01**
